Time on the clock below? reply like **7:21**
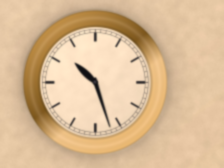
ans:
**10:27**
